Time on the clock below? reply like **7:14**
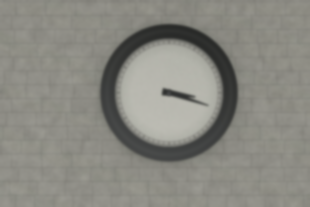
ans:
**3:18**
